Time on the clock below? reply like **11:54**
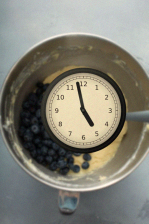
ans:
**4:58**
